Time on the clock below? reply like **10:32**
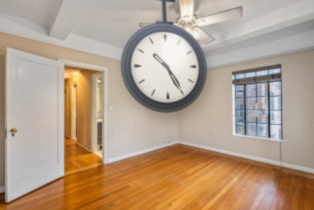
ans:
**10:25**
